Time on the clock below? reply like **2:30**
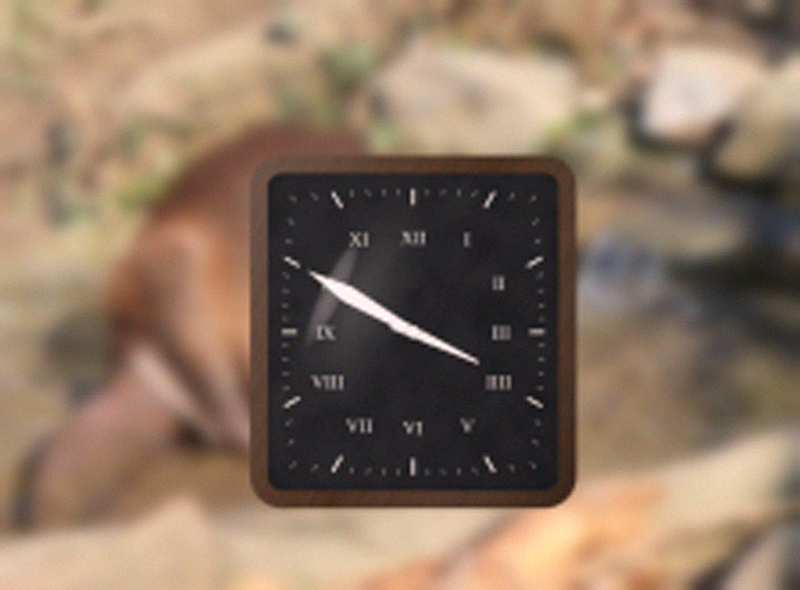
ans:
**3:50**
